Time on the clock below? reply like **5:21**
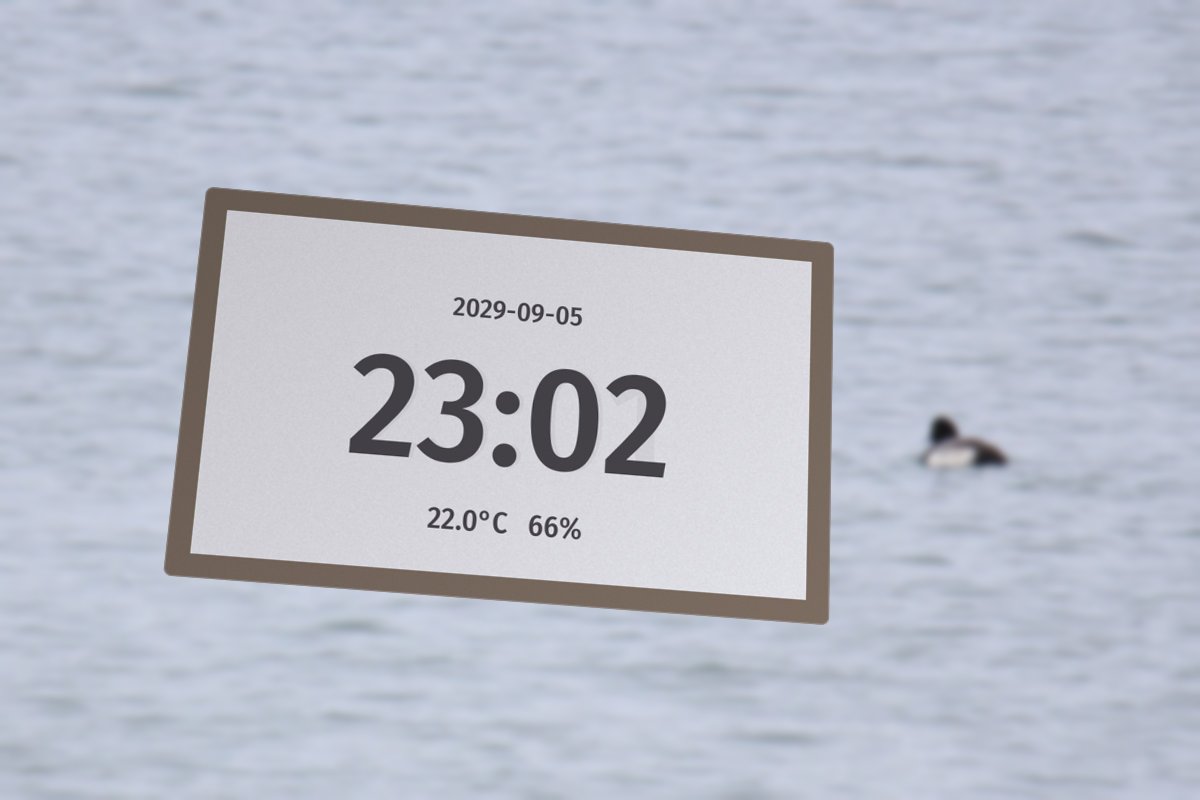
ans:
**23:02**
